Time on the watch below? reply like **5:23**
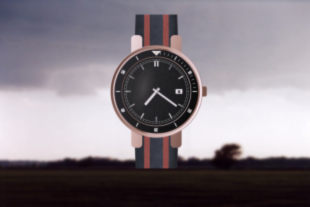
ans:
**7:21**
